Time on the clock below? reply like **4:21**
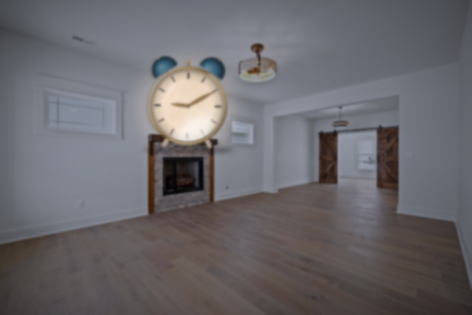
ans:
**9:10**
